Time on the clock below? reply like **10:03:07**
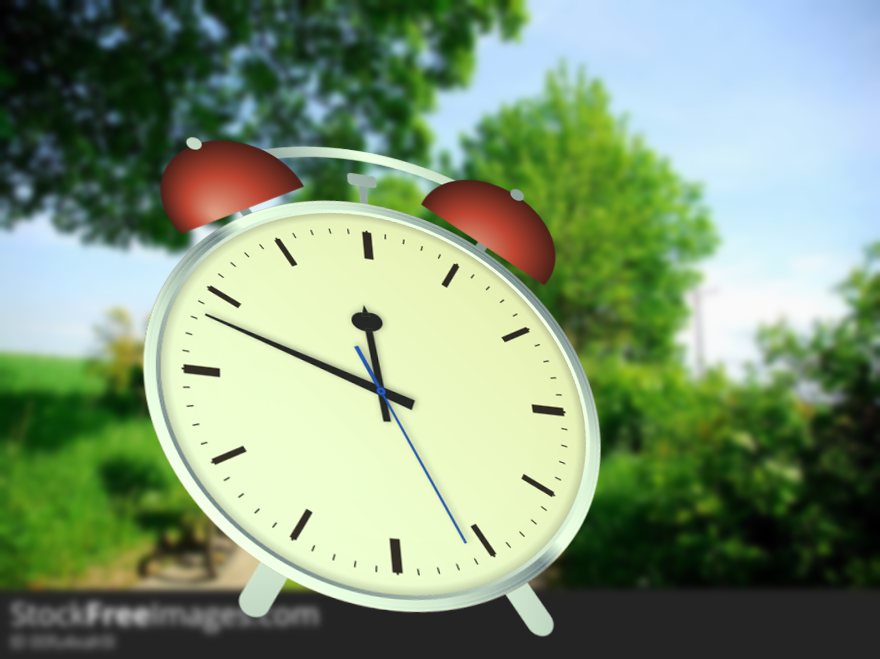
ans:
**11:48:26**
